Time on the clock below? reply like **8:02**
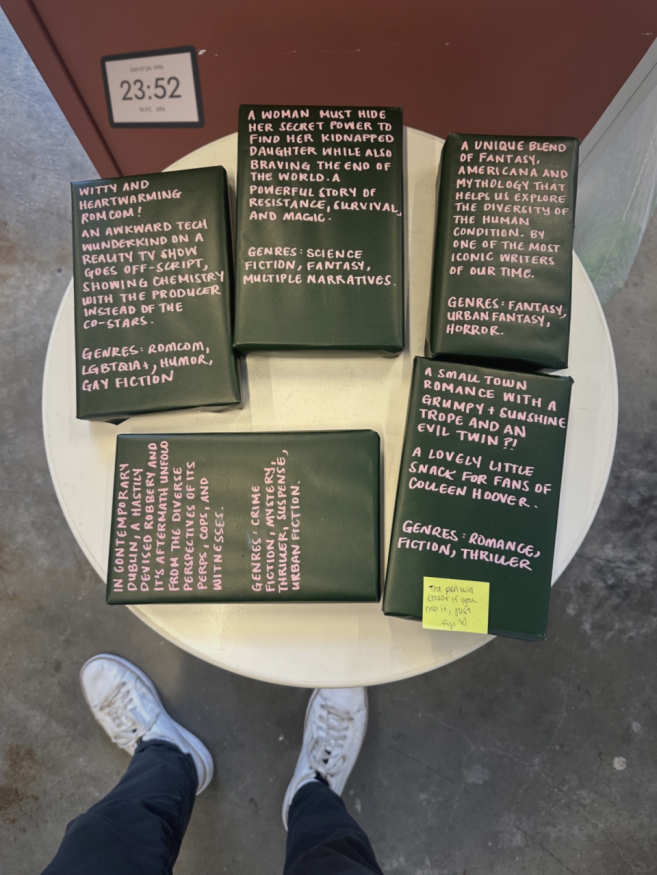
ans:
**23:52**
